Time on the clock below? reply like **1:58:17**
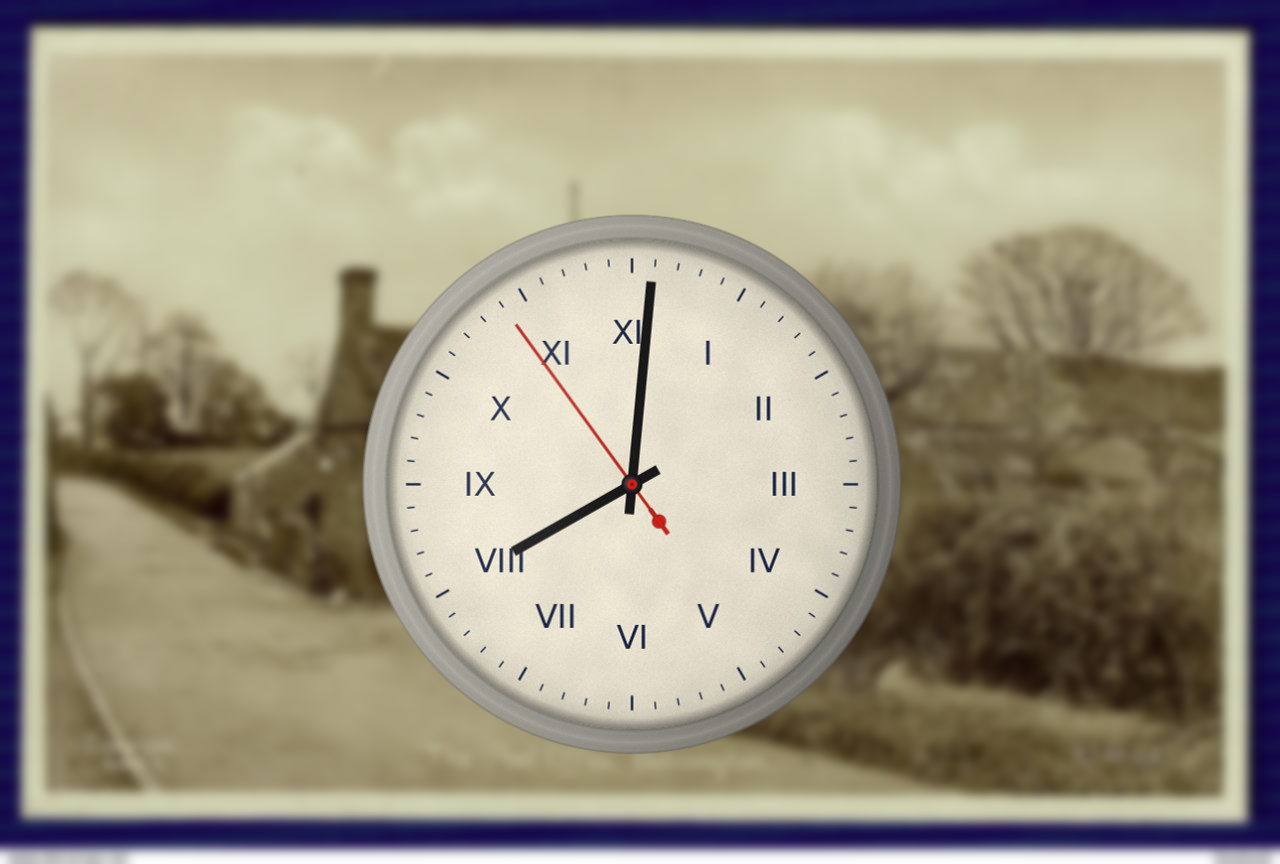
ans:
**8:00:54**
